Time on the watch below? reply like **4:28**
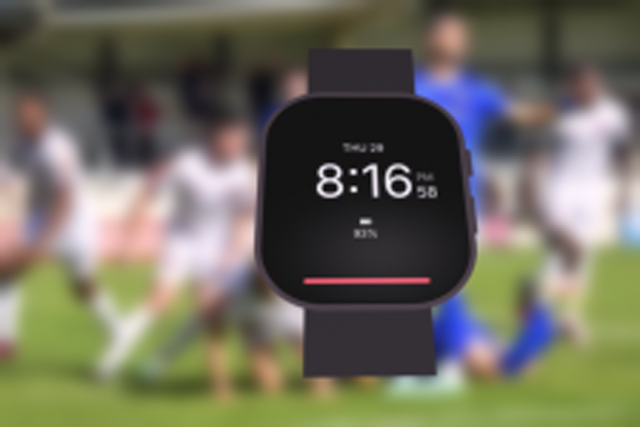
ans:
**8:16**
